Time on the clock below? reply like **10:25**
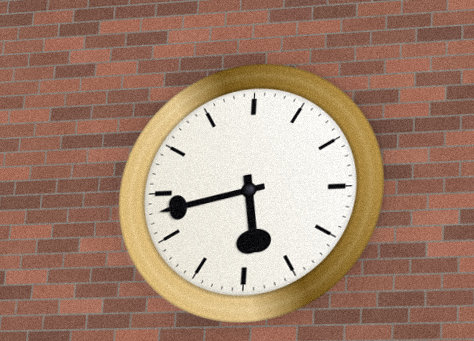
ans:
**5:43**
